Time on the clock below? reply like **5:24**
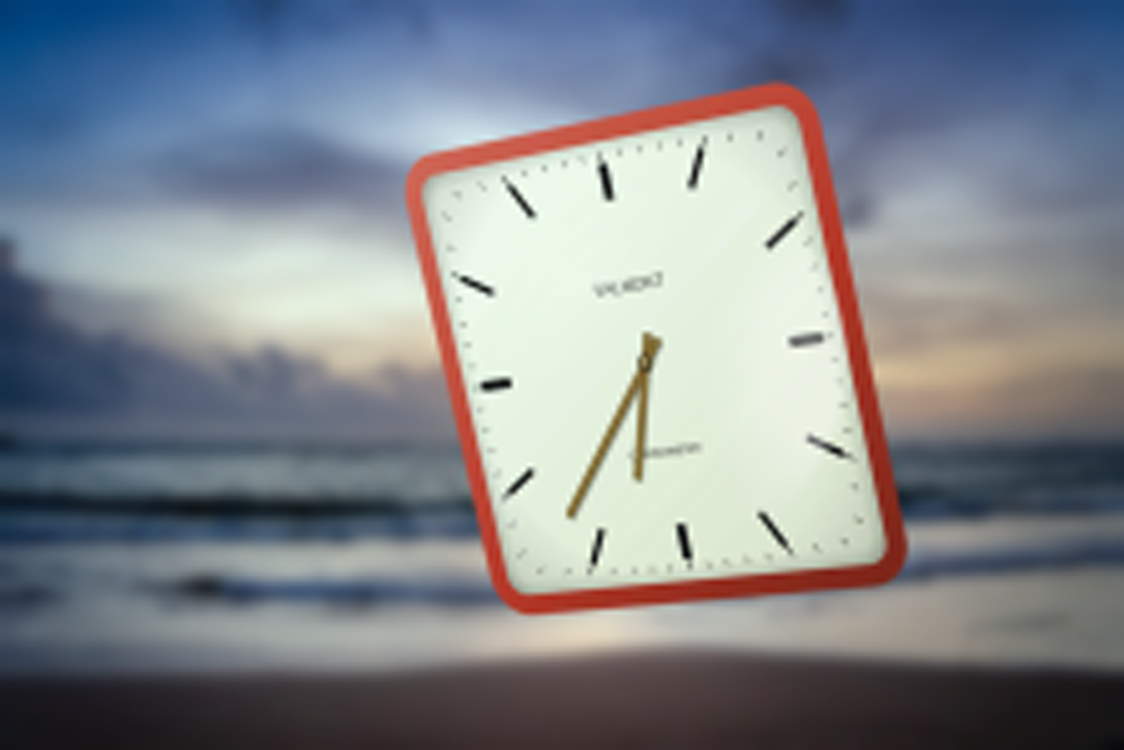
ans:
**6:37**
